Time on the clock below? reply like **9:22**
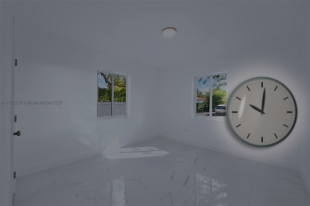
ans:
**10:01**
